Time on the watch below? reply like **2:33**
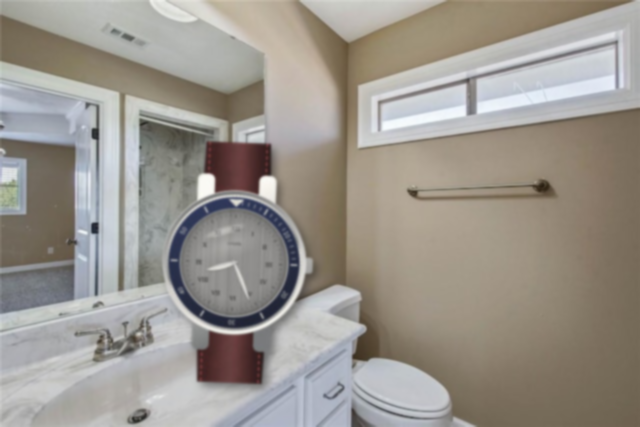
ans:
**8:26**
